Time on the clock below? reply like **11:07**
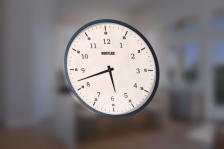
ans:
**5:42**
